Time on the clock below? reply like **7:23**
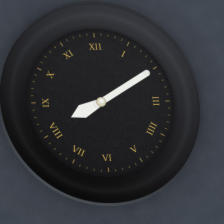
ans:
**8:10**
